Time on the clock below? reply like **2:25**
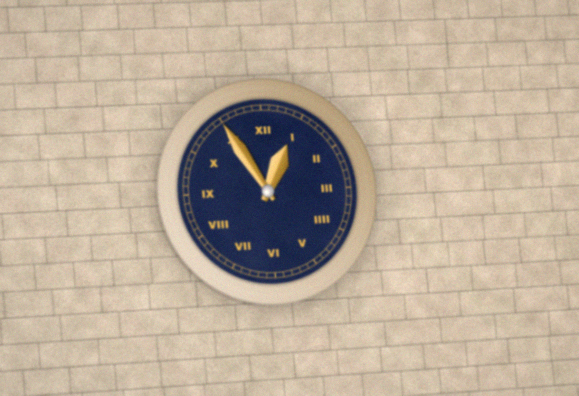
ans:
**12:55**
